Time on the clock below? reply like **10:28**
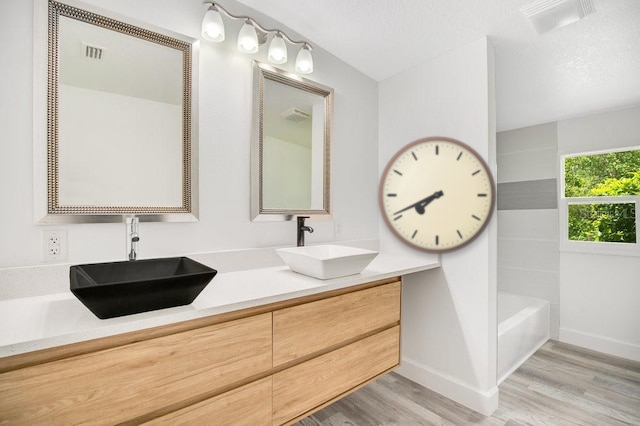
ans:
**7:41**
